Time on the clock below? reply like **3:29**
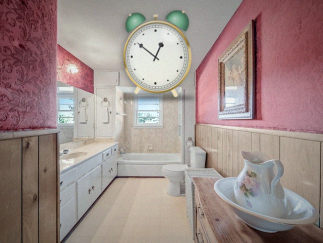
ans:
**12:51**
